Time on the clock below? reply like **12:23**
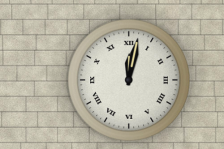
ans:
**12:02**
